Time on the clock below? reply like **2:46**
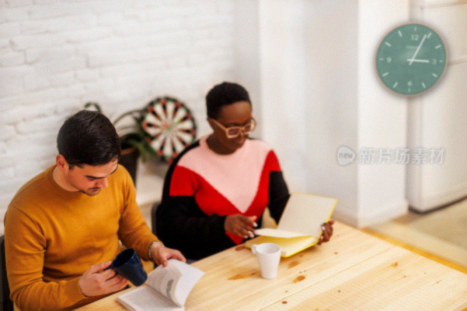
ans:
**3:04**
